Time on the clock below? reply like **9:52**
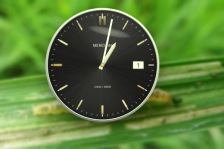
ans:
**1:02**
